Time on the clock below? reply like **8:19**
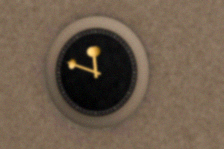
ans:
**11:48**
